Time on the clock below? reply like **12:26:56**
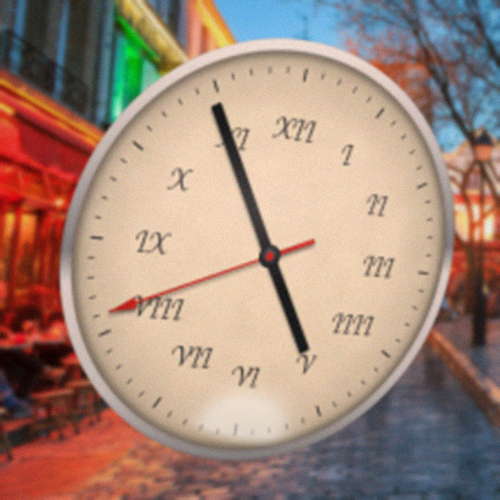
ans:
**4:54:41**
